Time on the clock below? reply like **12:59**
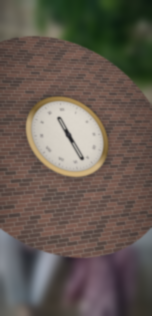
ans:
**11:27**
